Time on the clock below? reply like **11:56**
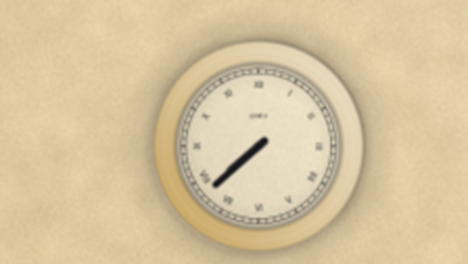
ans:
**7:38**
